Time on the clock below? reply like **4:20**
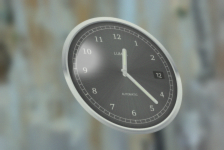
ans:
**12:23**
